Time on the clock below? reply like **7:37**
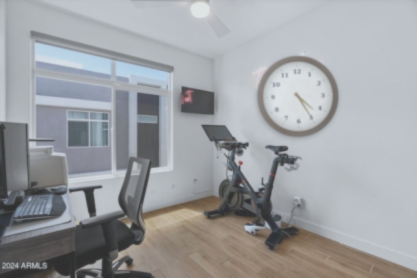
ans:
**4:25**
